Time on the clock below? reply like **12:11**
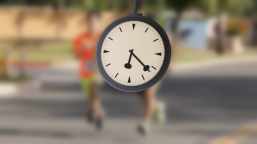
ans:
**6:22**
